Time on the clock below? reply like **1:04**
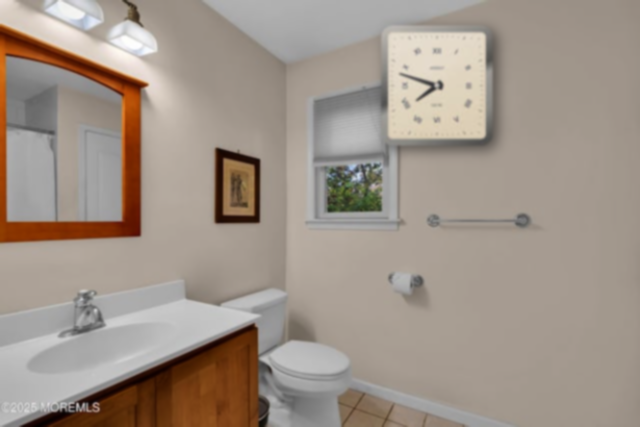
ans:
**7:48**
